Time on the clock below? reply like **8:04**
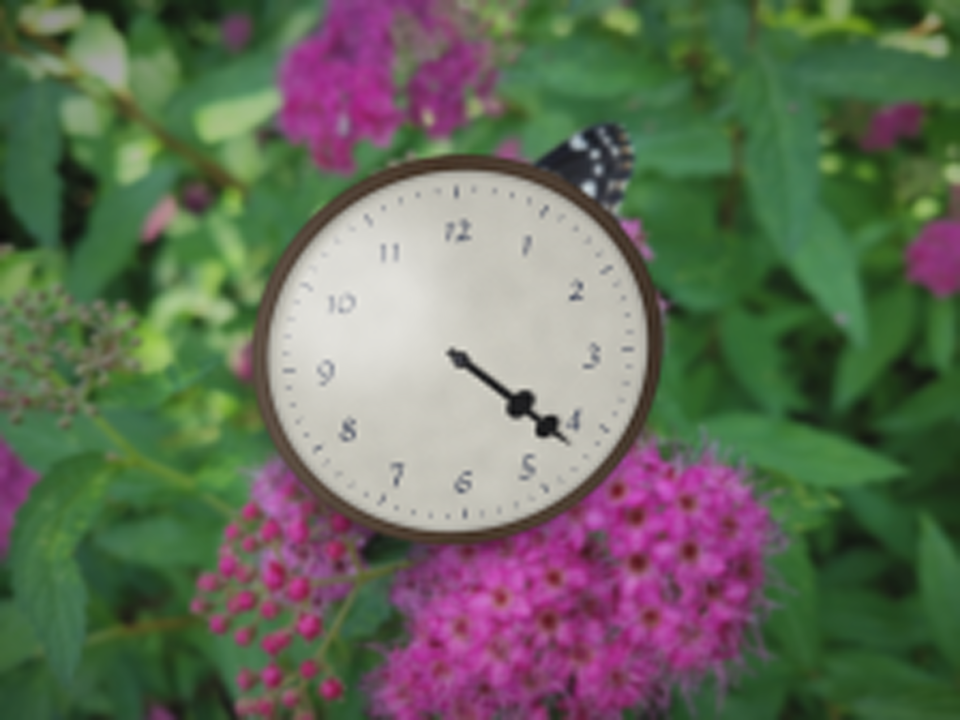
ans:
**4:22**
